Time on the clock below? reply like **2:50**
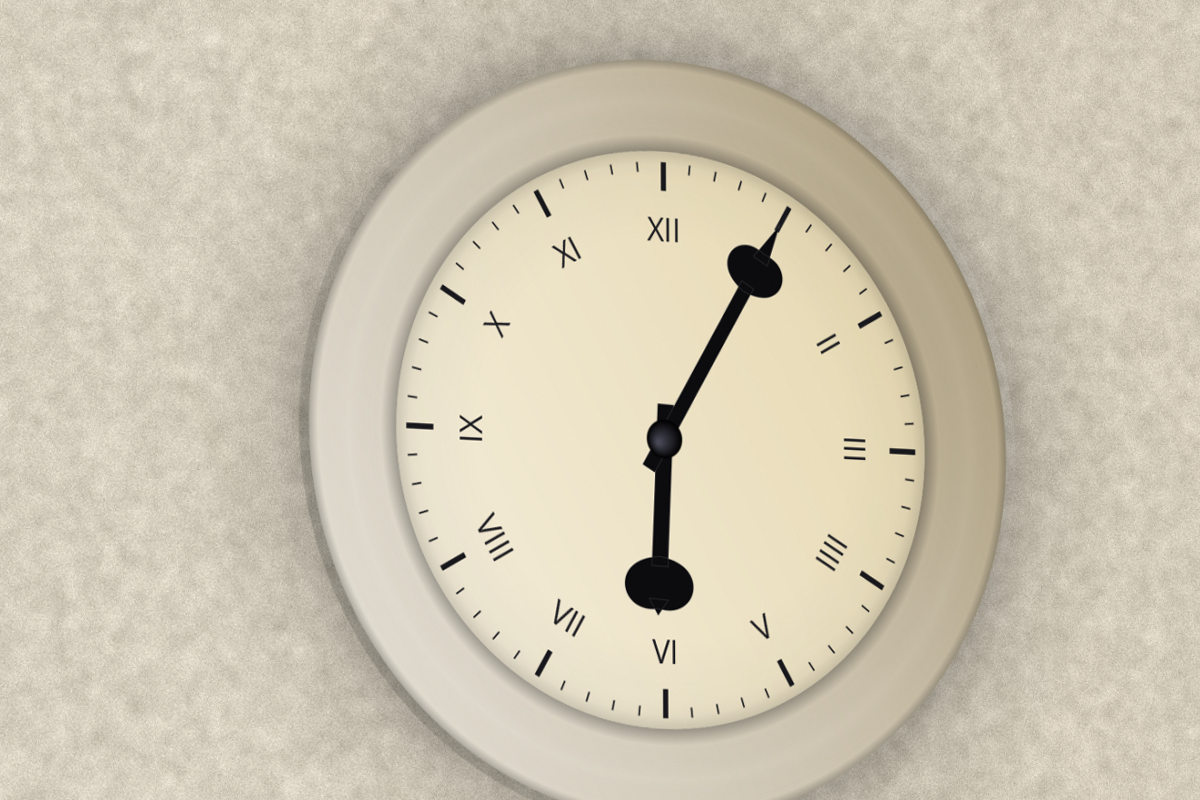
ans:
**6:05**
